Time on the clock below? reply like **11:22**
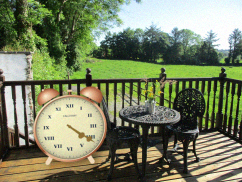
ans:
**4:21**
